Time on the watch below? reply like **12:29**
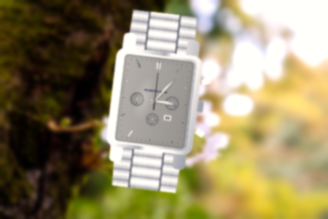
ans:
**3:06**
